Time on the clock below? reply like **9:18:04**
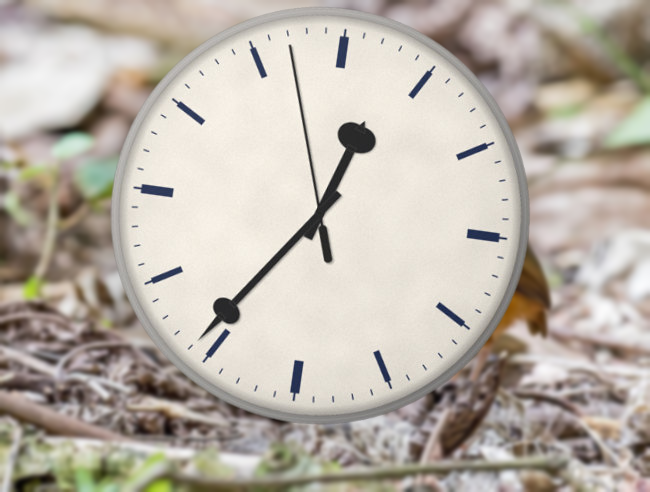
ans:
**12:35:57**
